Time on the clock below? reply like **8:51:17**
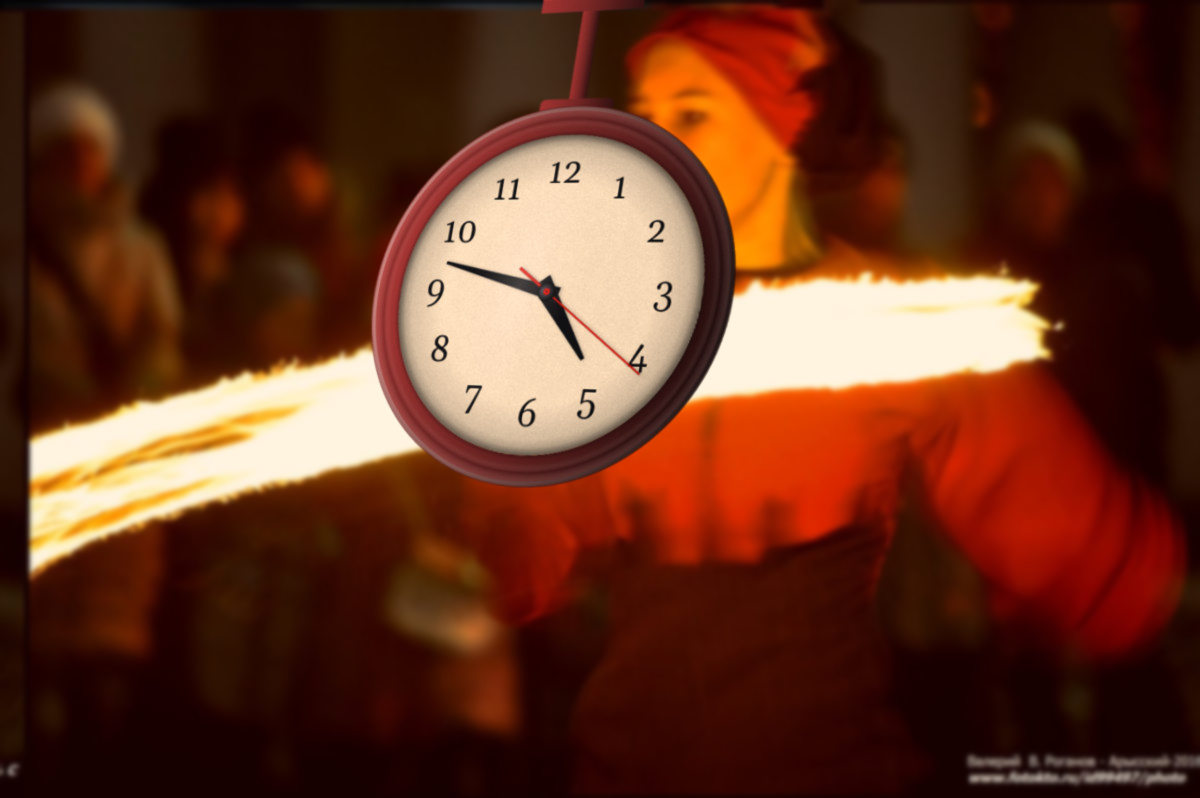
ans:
**4:47:21**
